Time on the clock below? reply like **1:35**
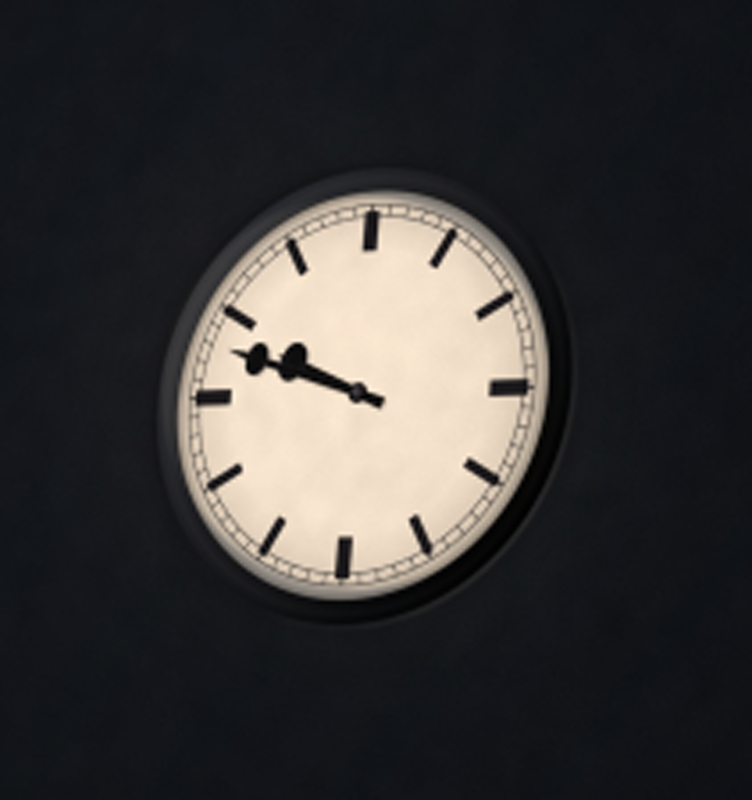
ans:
**9:48**
